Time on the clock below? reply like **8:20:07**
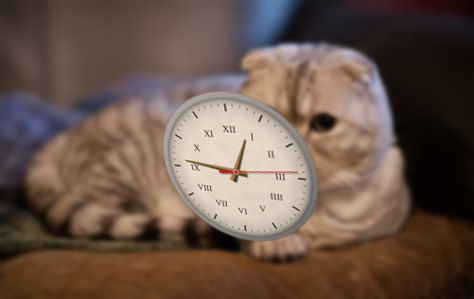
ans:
**12:46:14**
